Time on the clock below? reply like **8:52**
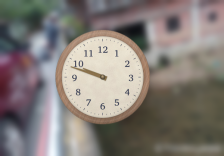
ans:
**9:48**
